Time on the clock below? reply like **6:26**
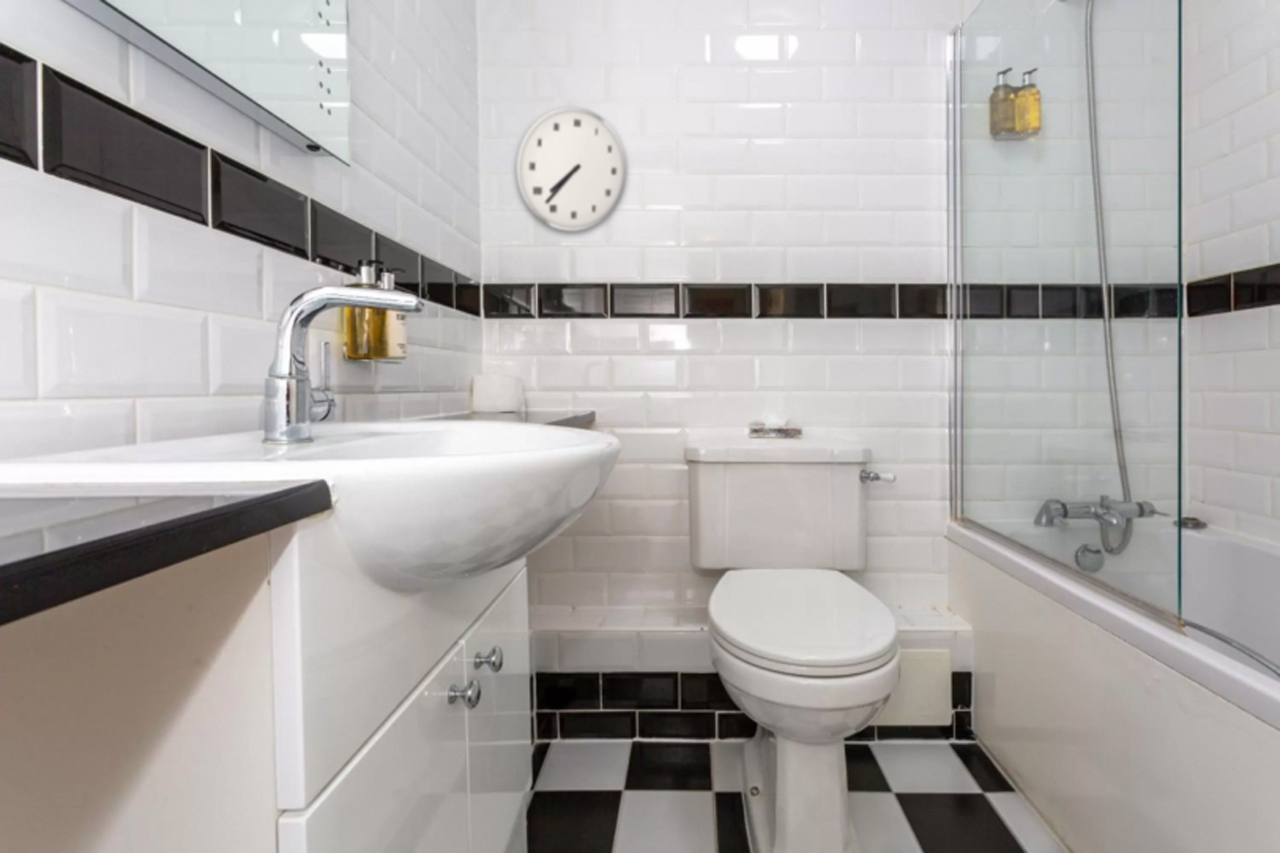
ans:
**7:37**
